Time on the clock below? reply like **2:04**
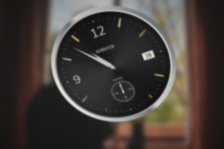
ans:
**10:53**
